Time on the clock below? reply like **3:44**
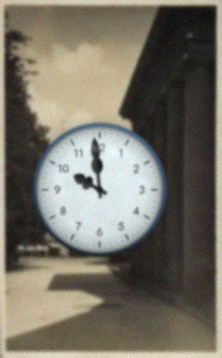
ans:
**9:59**
